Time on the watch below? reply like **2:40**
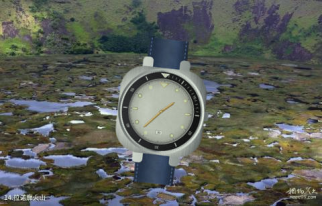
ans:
**1:37**
